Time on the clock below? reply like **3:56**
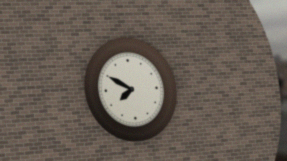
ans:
**7:50**
